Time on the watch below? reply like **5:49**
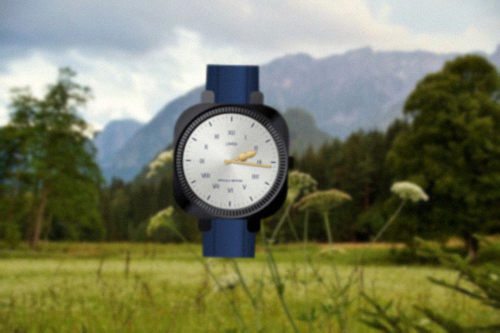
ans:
**2:16**
